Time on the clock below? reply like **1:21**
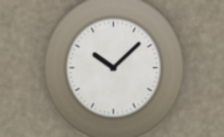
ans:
**10:08**
